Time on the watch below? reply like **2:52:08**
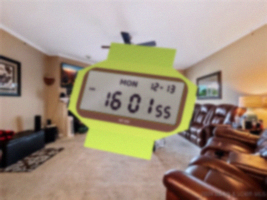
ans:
**16:01:55**
